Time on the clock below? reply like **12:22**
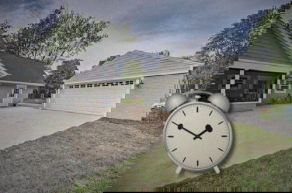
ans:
**1:50**
